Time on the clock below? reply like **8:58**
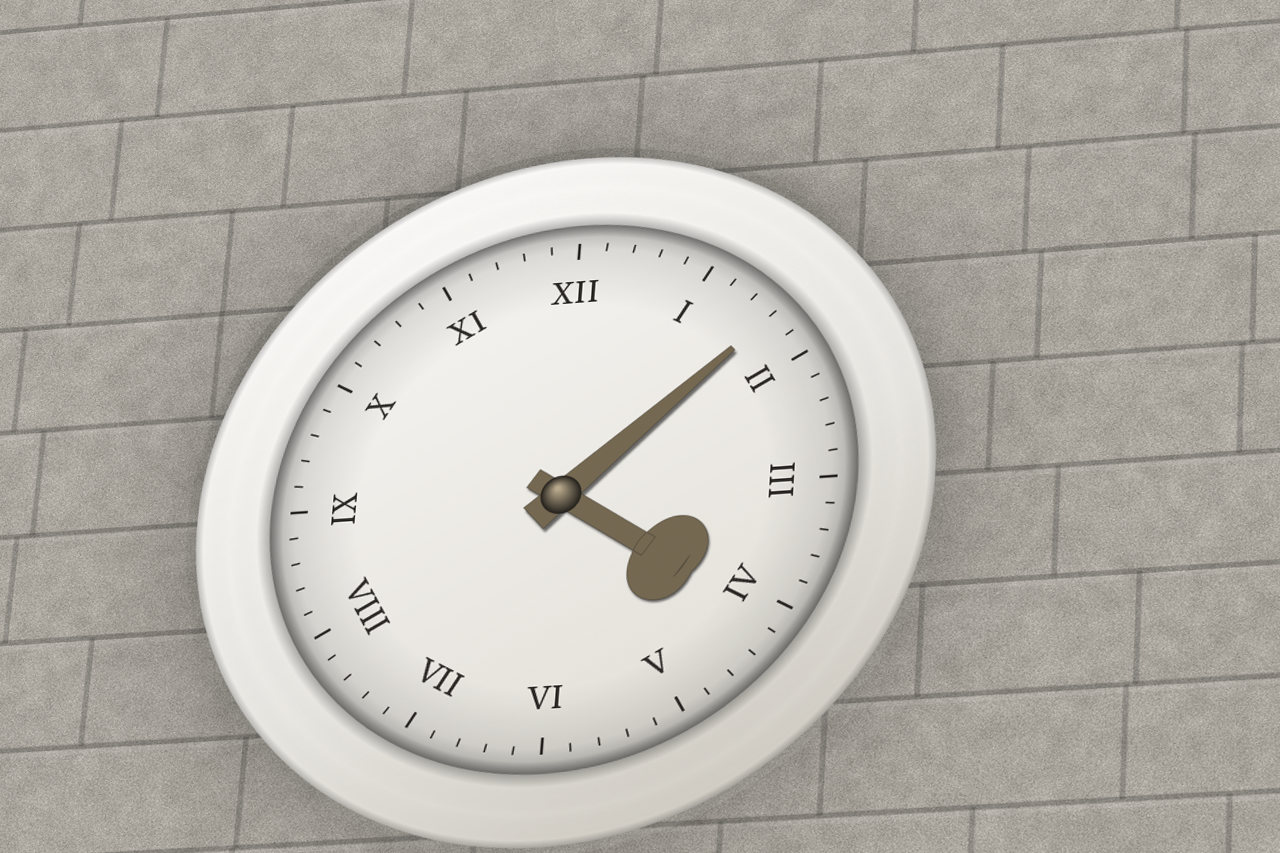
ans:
**4:08**
